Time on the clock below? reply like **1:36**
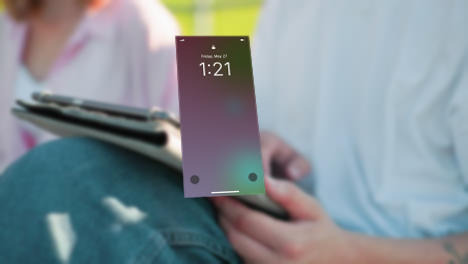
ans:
**1:21**
